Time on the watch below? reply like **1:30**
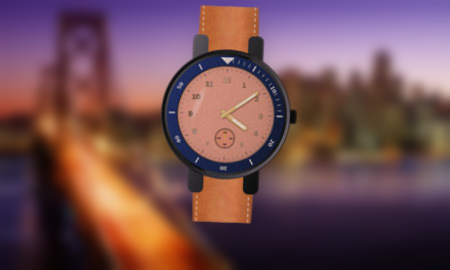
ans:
**4:09**
